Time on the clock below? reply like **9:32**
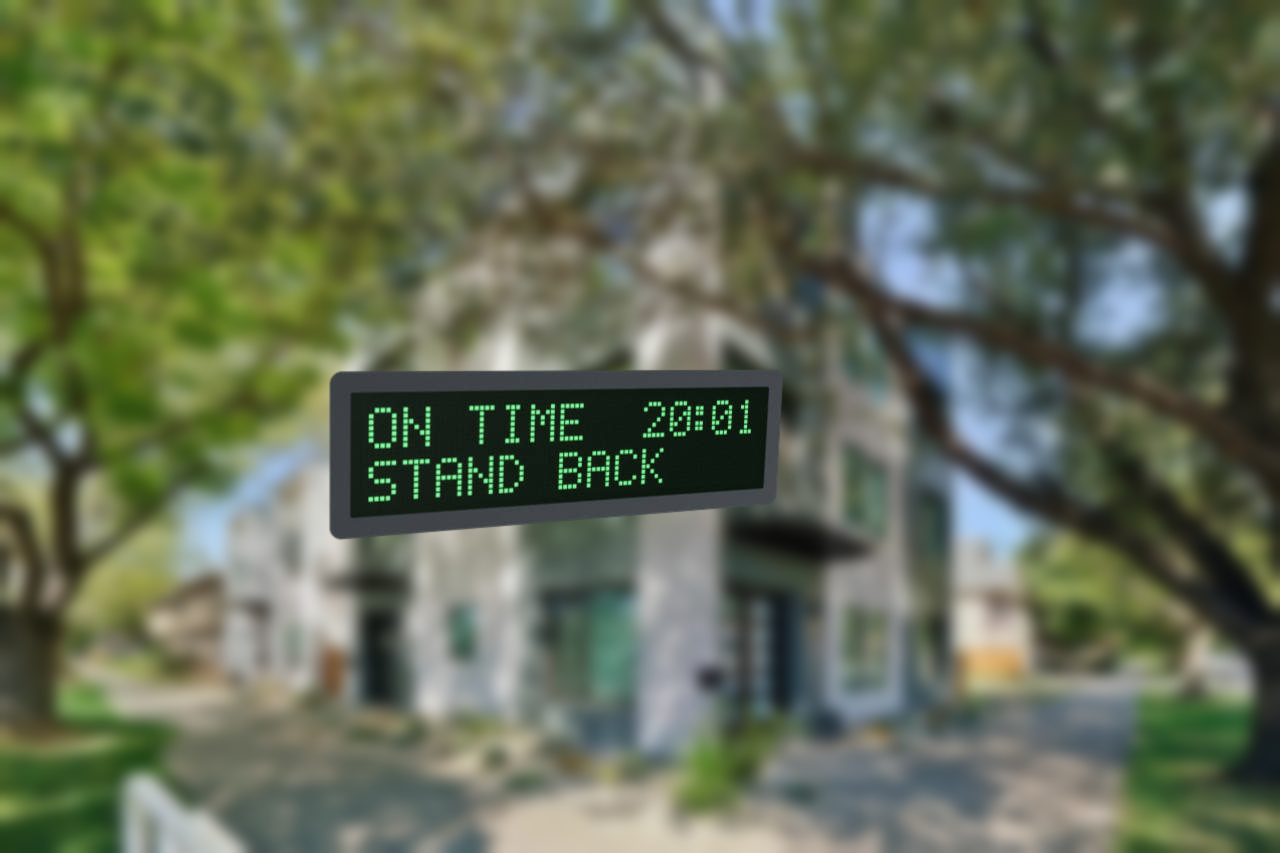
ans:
**20:01**
